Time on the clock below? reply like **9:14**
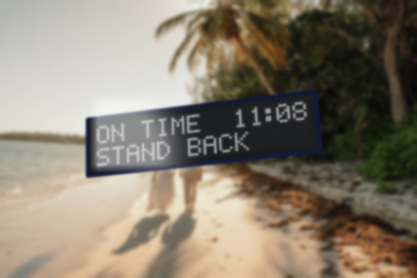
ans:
**11:08**
